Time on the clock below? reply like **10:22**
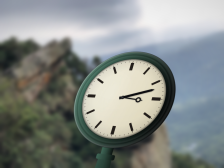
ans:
**3:12**
